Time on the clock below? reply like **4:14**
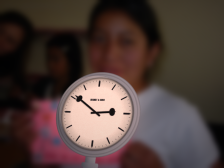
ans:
**2:51**
